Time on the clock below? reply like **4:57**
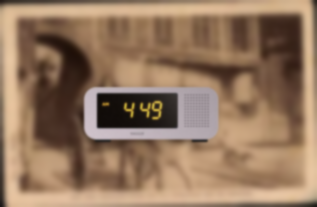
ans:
**4:49**
